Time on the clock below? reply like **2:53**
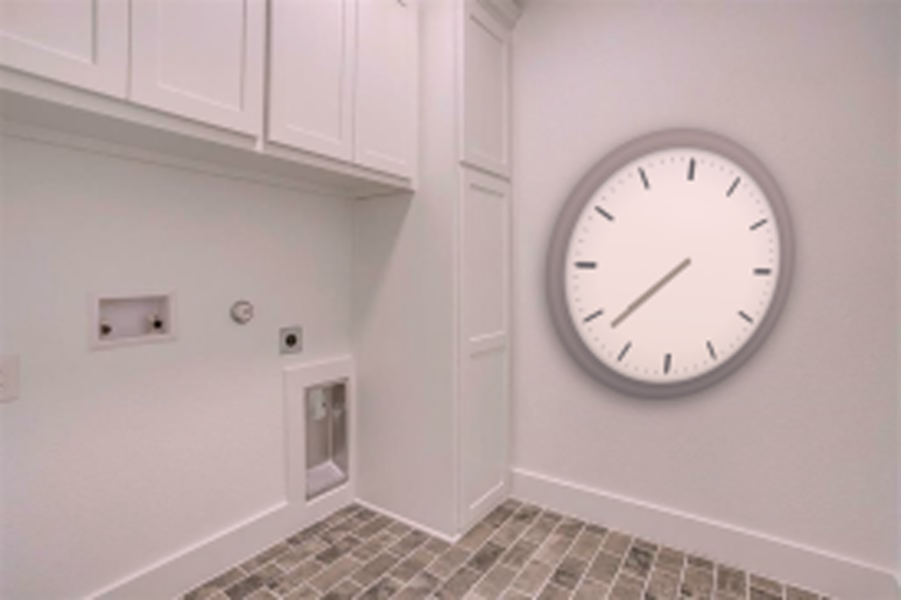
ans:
**7:38**
